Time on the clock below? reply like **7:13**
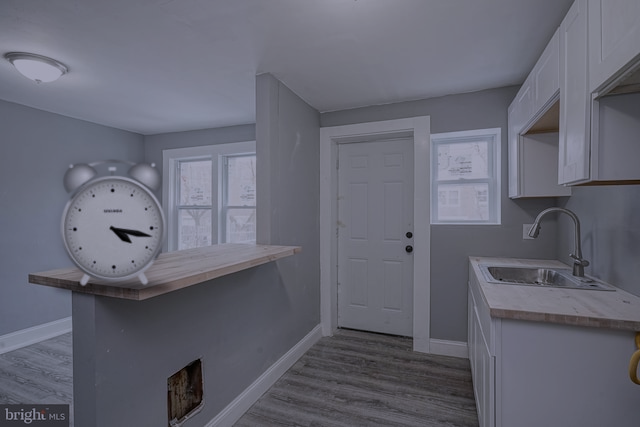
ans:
**4:17**
